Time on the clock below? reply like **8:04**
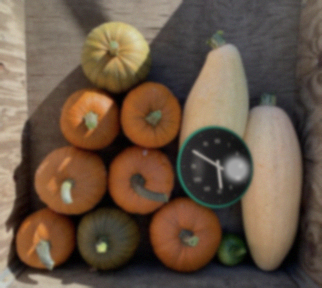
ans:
**5:50**
